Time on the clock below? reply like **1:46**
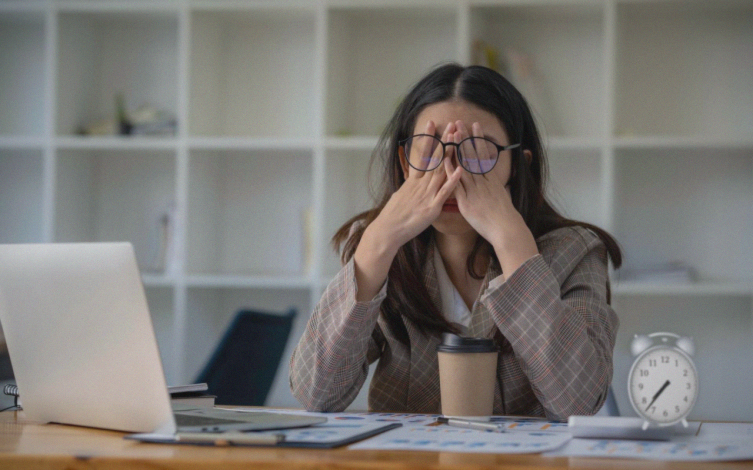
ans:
**7:37**
